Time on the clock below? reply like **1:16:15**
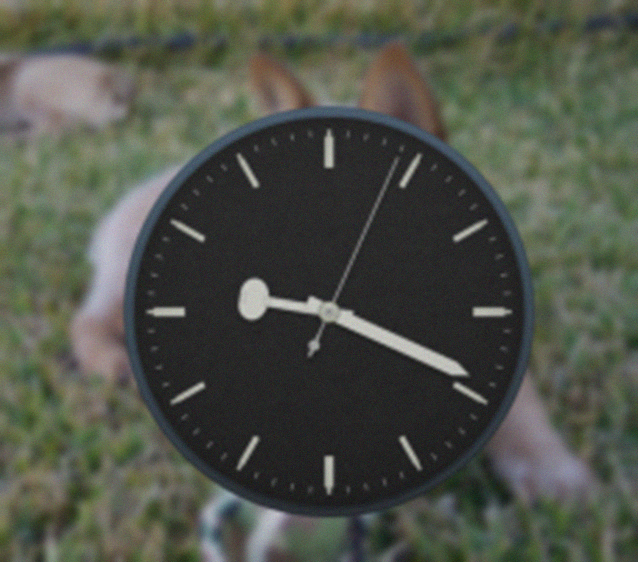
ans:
**9:19:04**
